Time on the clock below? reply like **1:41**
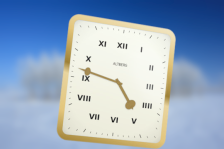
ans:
**4:47**
